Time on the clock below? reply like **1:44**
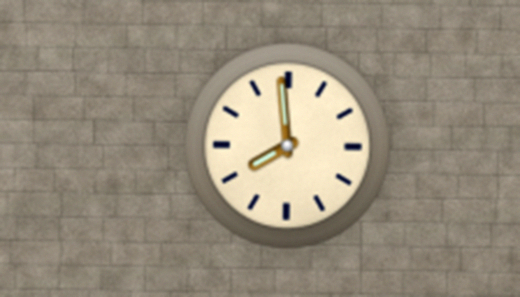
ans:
**7:59**
